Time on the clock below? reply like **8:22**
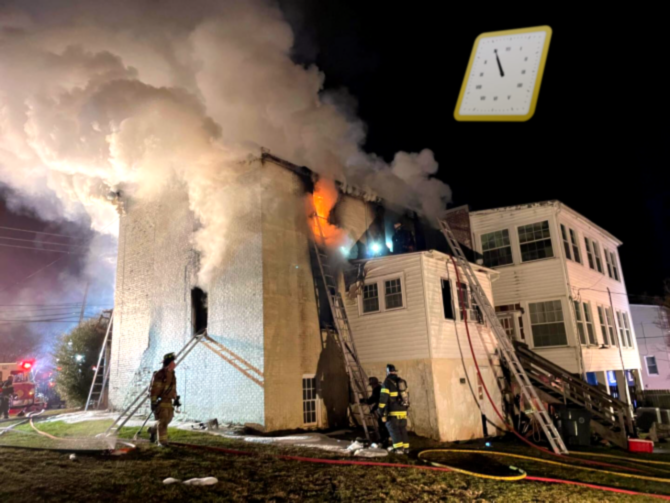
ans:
**10:55**
